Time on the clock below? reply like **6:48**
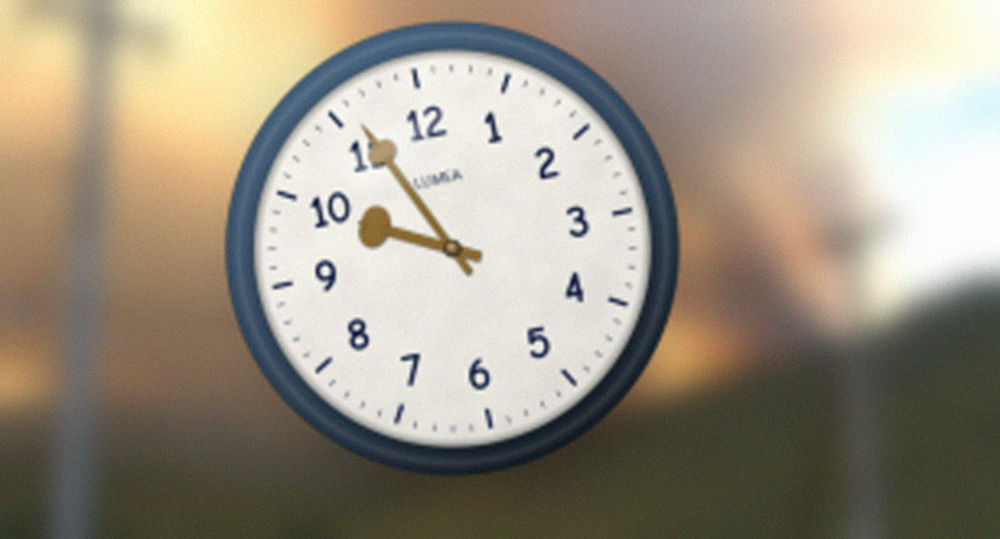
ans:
**9:56**
